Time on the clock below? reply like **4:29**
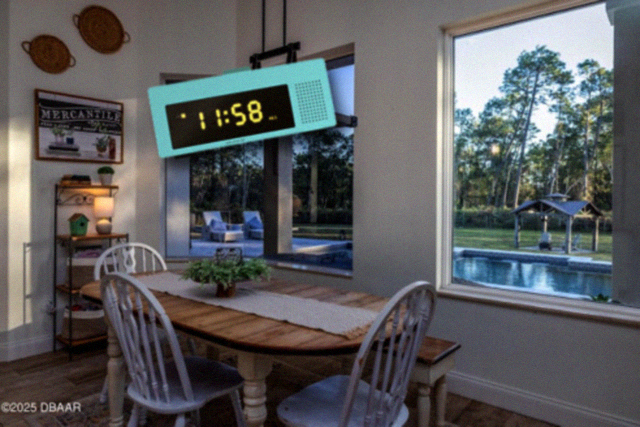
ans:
**11:58**
